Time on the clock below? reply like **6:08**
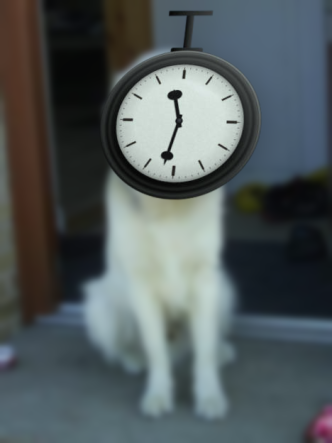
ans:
**11:32**
